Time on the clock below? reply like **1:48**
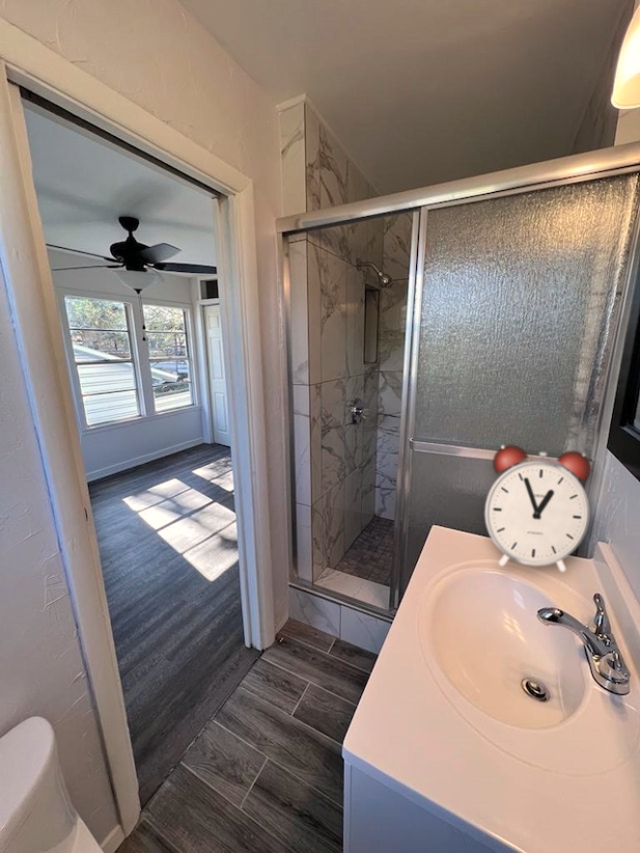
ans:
**12:56**
